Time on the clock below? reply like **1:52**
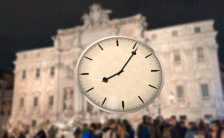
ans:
**8:06**
